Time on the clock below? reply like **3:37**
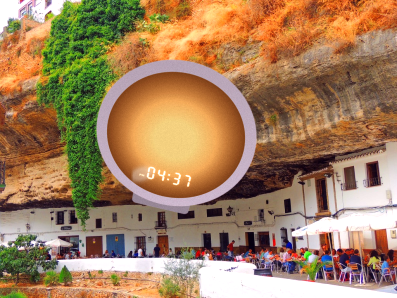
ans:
**4:37**
